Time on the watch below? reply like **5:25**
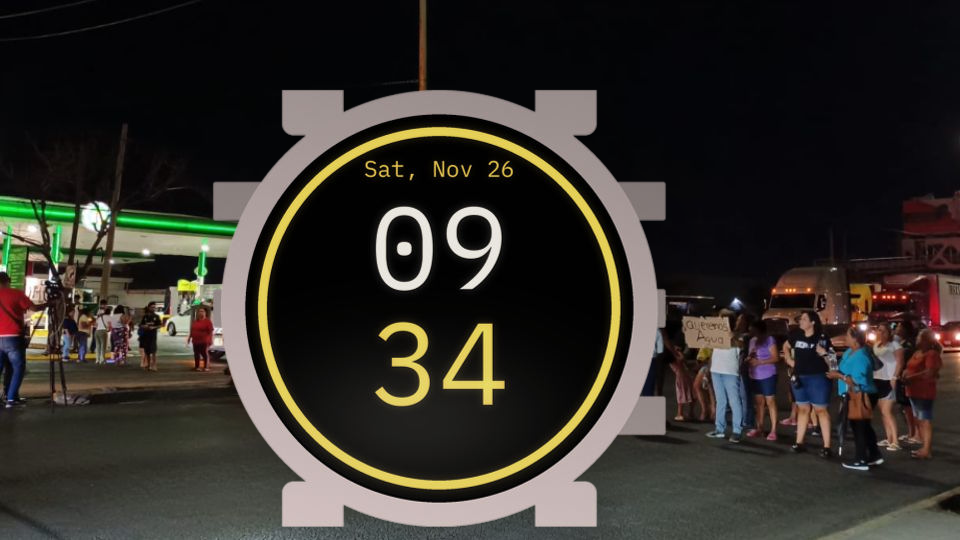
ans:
**9:34**
